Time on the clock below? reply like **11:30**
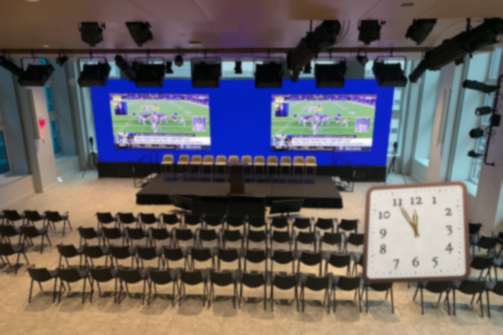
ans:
**11:55**
